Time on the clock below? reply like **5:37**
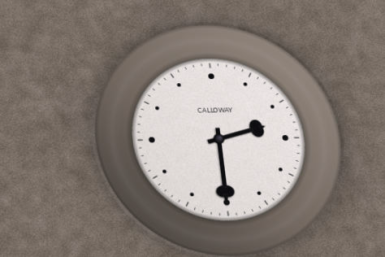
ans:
**2:30**
